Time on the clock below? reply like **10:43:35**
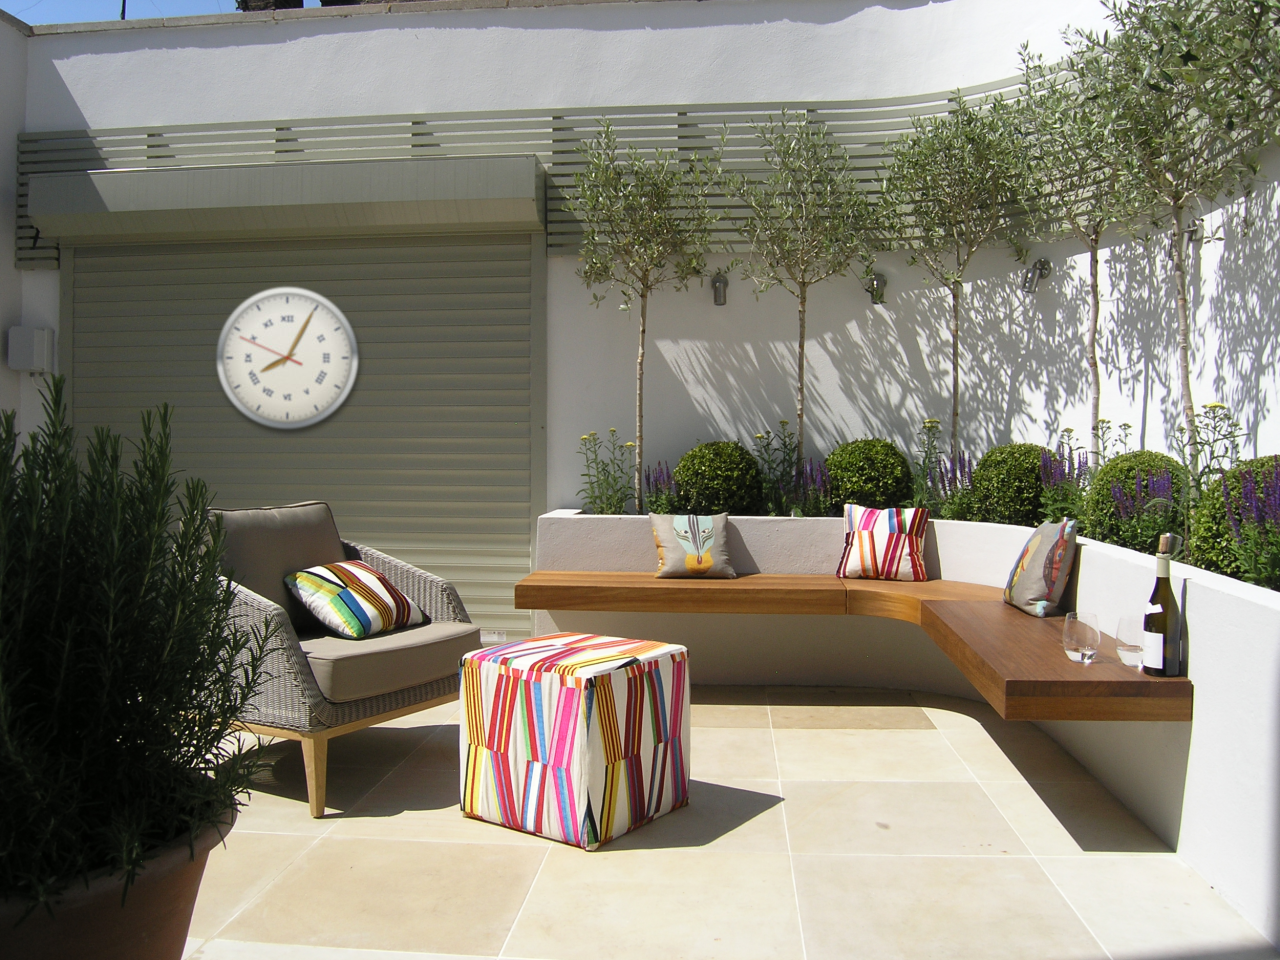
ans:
**8:04:49**
